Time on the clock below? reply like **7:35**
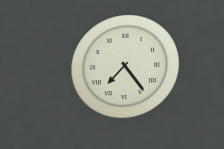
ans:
**7:24**
